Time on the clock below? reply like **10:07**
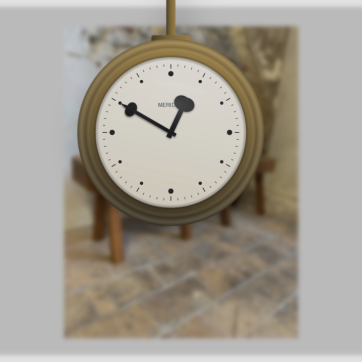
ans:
**12:50**
